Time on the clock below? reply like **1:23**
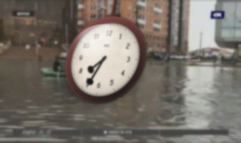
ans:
**7:34**
